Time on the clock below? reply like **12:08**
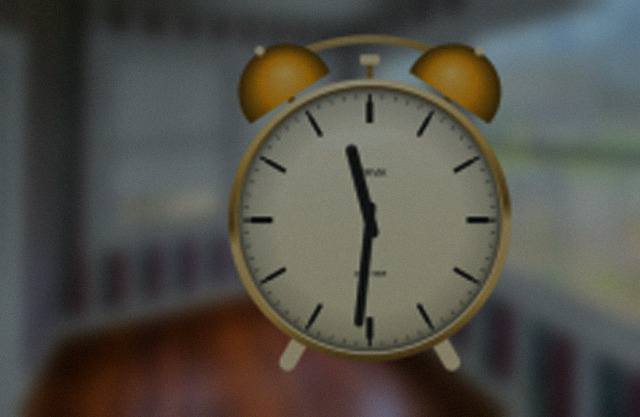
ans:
**11:31**
